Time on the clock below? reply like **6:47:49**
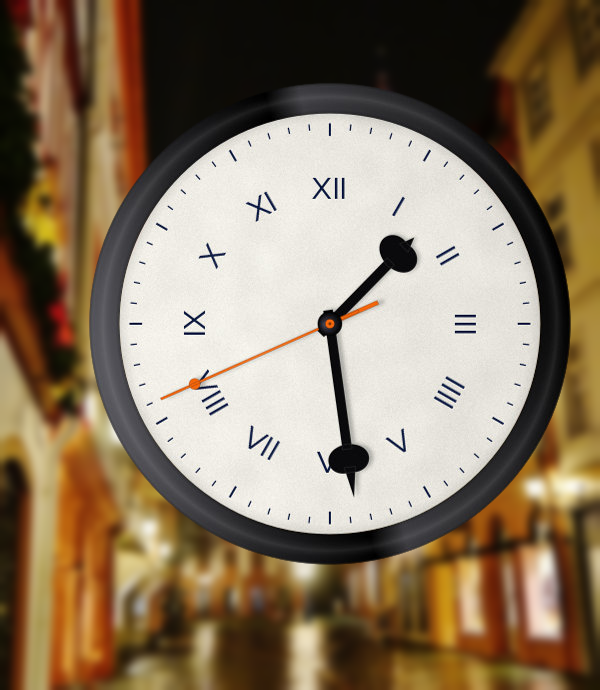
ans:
**1:28:41**
